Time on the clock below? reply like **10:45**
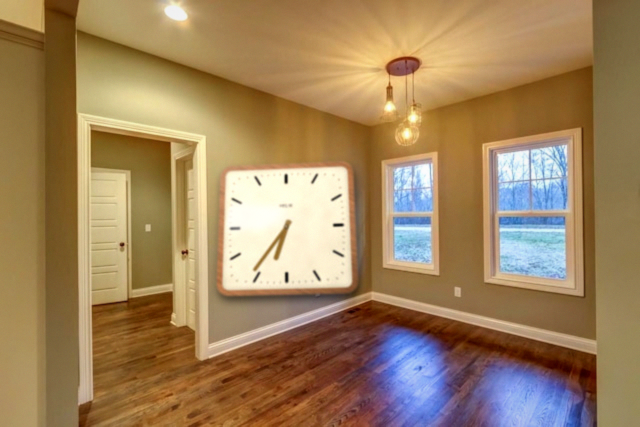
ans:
**6:36**
